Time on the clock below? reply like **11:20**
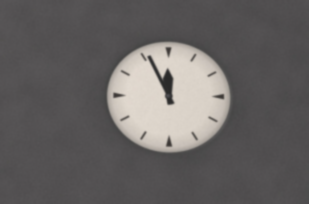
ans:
**11:56**
